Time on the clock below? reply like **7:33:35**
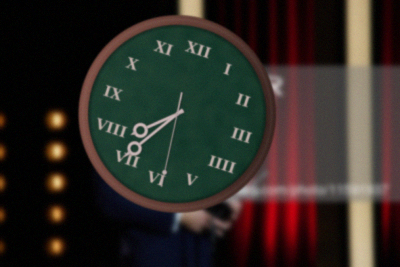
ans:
**7:35:29**
